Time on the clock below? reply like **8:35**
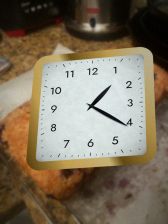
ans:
**1:21**
